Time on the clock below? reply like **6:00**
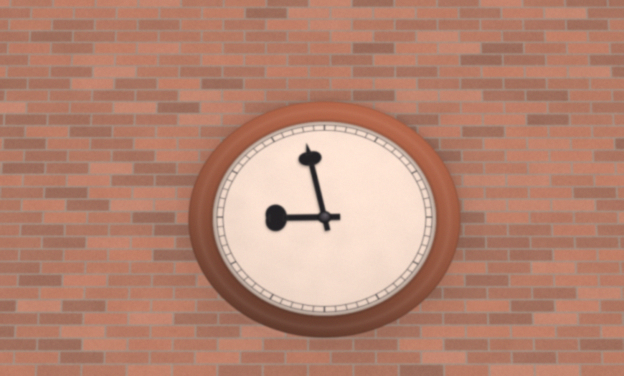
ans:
**8:58**
